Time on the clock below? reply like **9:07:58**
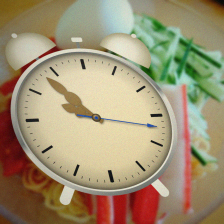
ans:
**9:53:17**
